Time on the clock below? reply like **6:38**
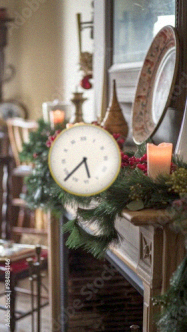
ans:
**5:38**
